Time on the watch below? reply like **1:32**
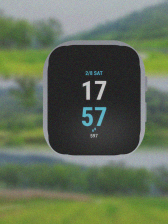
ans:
**17:57**
